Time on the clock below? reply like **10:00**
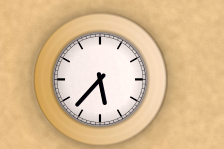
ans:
**5:37**
